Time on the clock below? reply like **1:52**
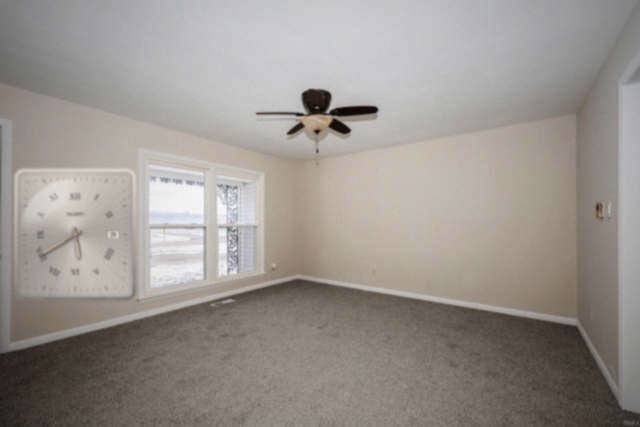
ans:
**5:40**
